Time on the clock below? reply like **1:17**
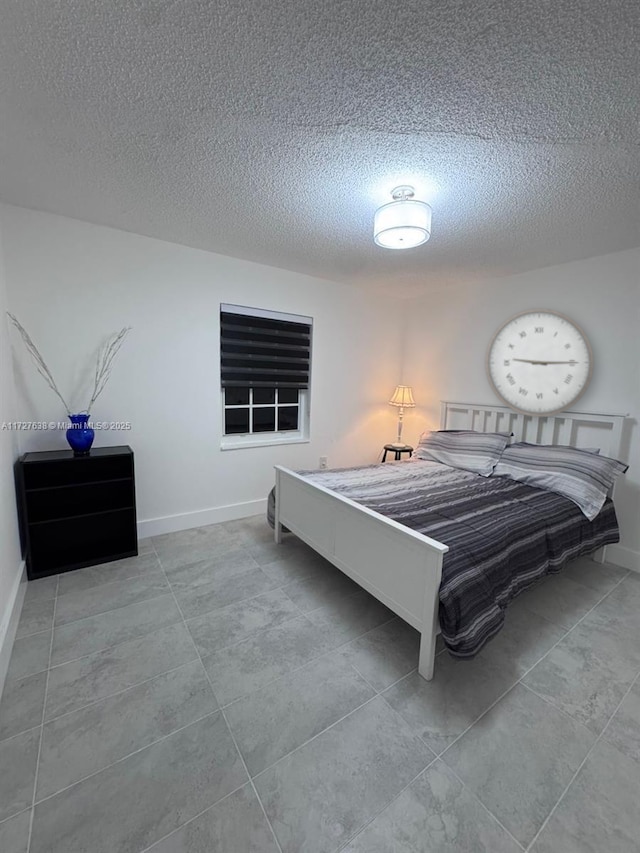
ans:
**9:15**
